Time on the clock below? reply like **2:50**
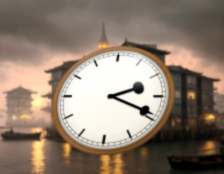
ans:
**2:19**
